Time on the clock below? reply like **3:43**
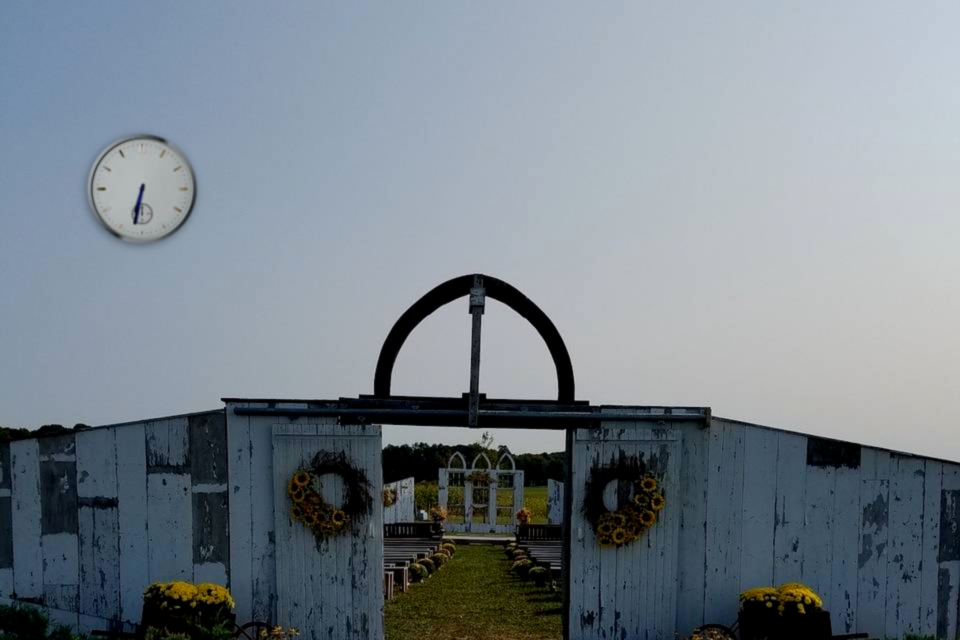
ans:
**6:32**
